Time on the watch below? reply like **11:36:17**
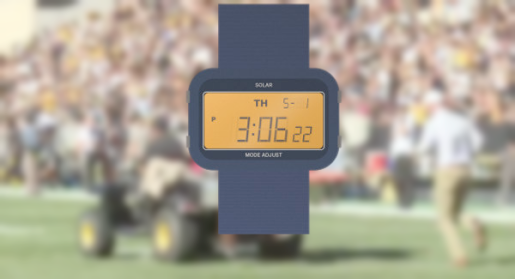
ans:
**3:06:22**
